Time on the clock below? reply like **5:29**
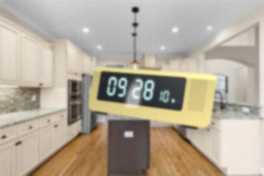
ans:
**9:28**
